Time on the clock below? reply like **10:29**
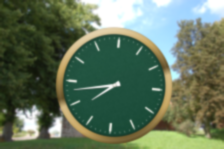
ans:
**7:43**
